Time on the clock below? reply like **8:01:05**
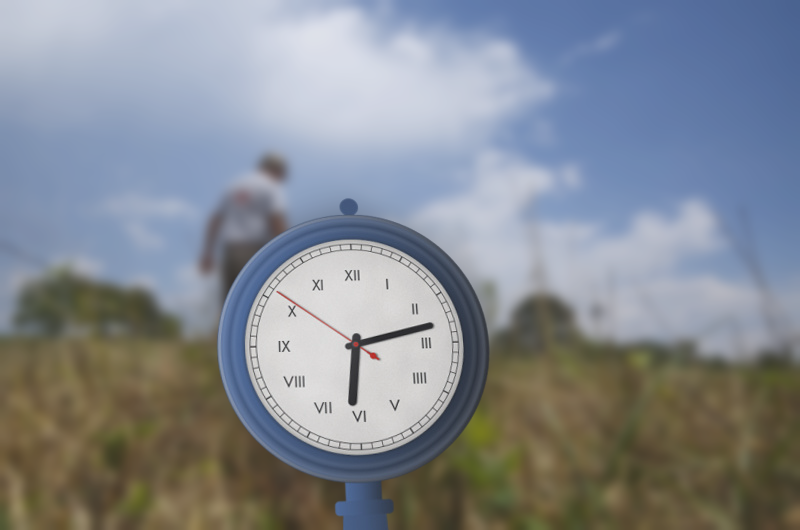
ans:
**6:12:51**
